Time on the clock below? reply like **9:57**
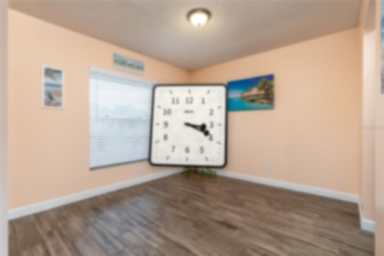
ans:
**3:19**
